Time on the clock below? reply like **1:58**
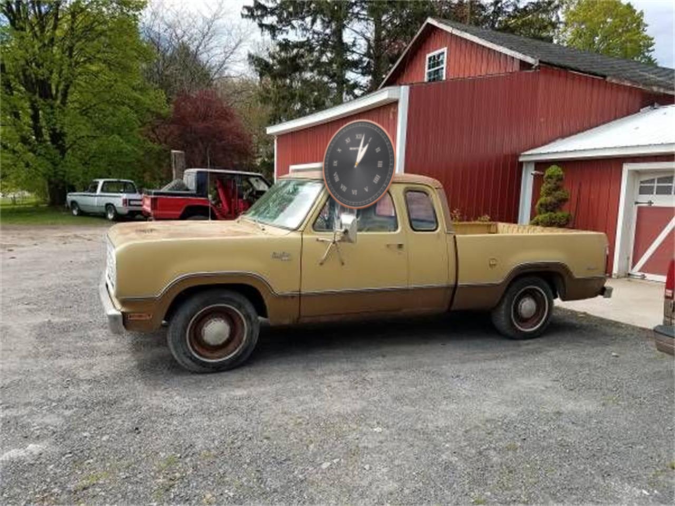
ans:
**1:02**
